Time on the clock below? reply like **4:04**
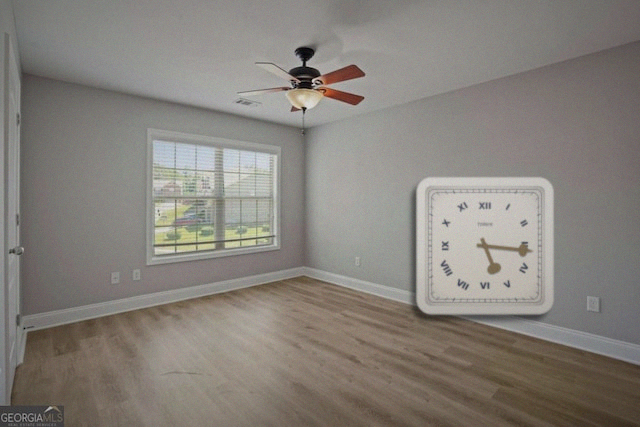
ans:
**5:16**
